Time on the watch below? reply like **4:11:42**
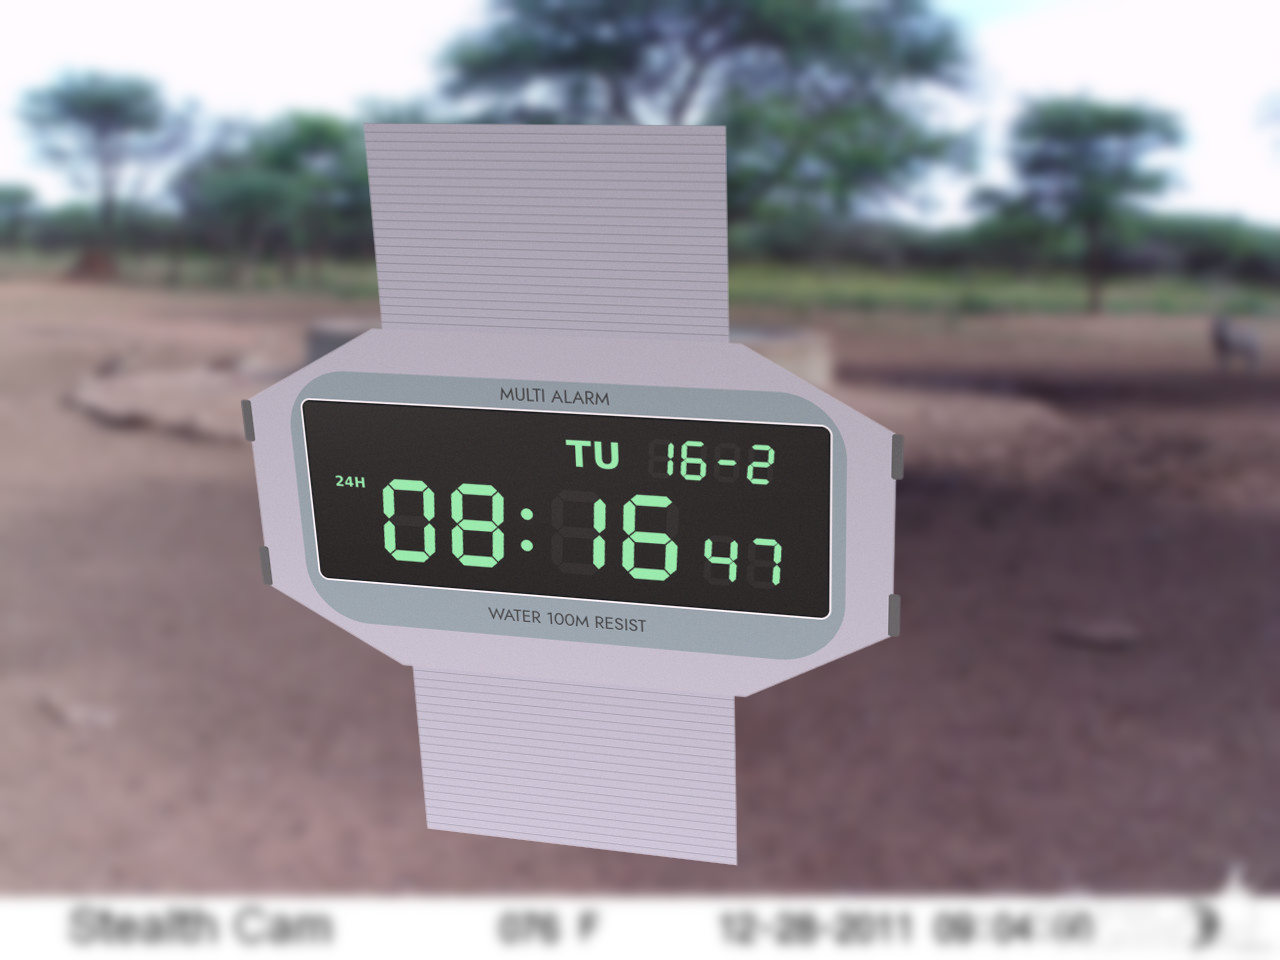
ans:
**8:16:47**
